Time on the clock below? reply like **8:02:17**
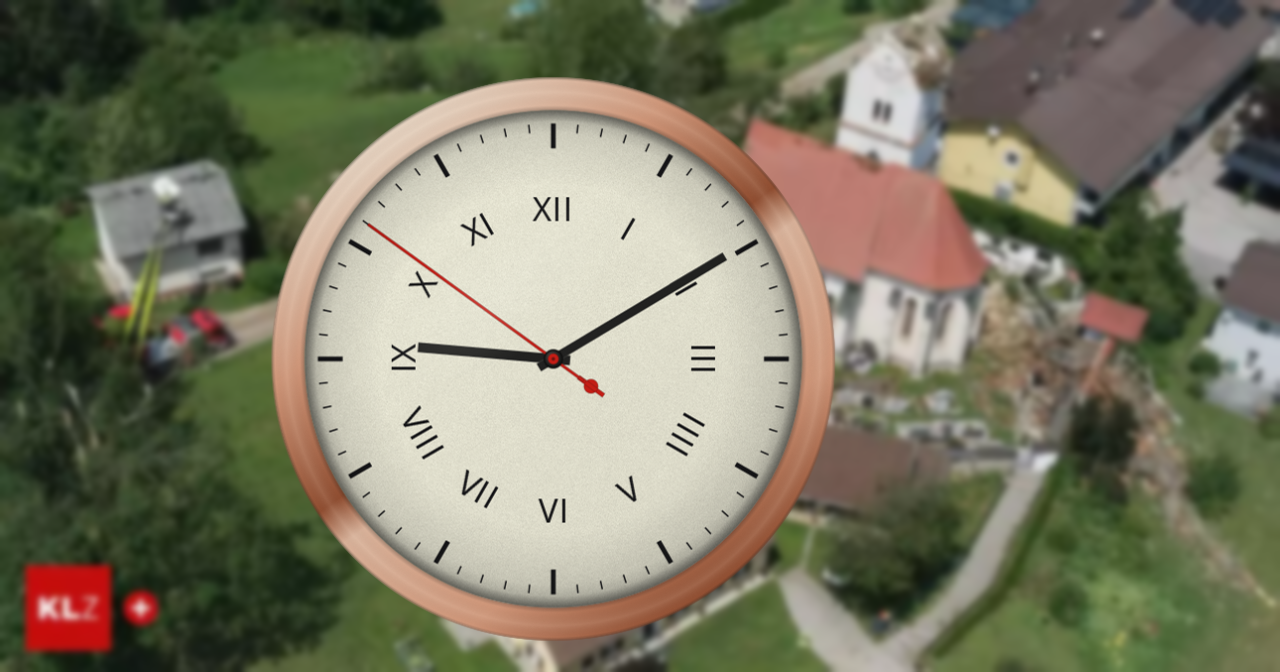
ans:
**9:09:51**
